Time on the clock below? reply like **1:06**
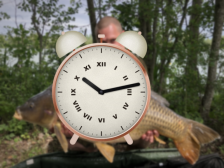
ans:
**10:13**
